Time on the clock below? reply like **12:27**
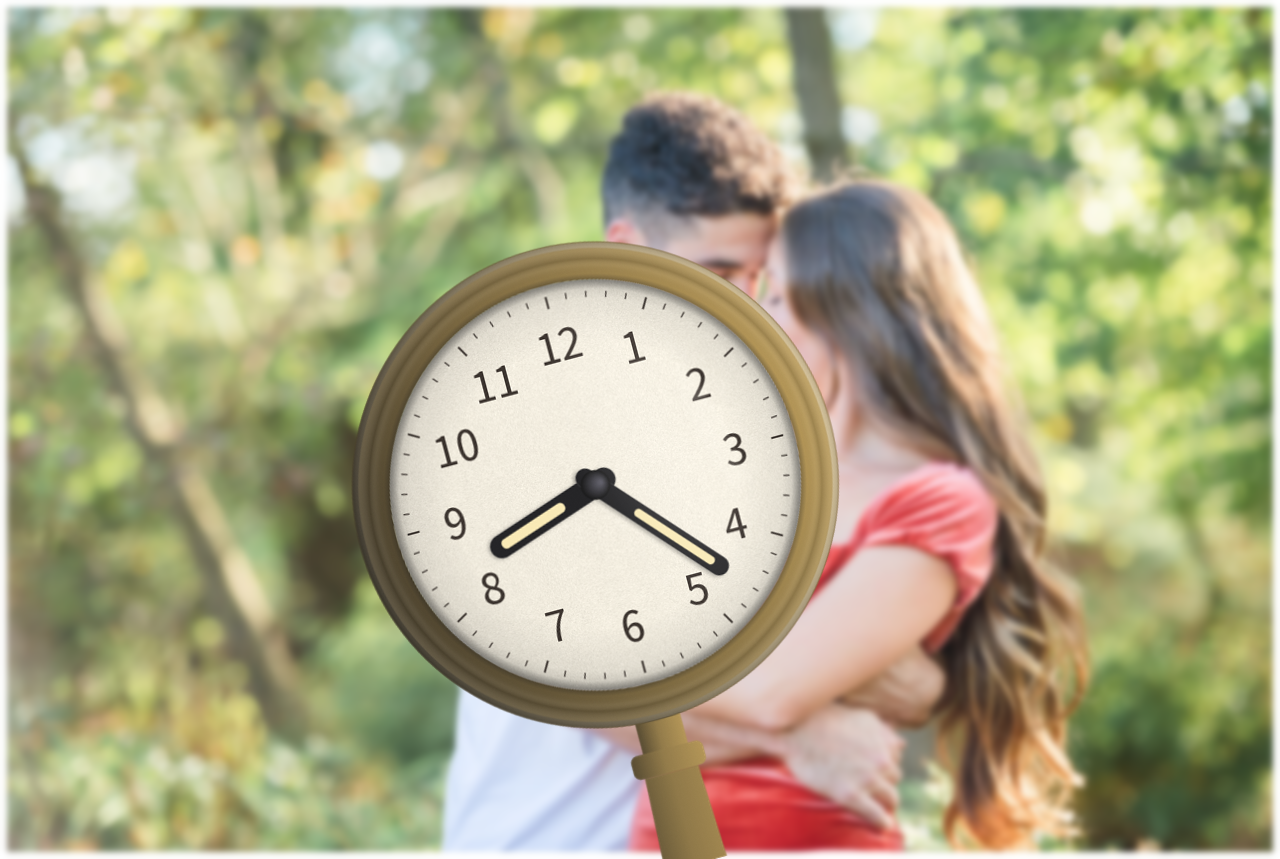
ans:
**8:23**
